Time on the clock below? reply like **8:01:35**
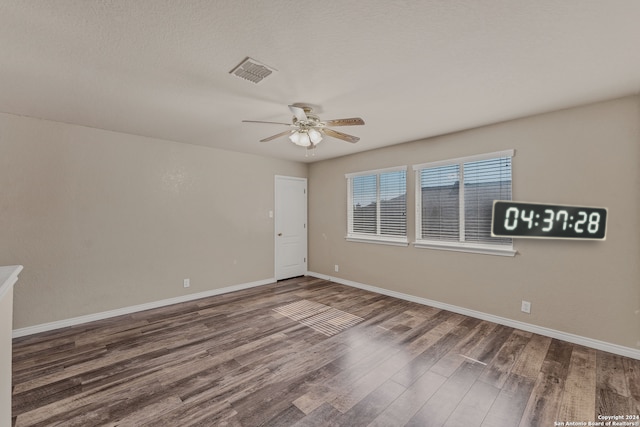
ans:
**4:37:28**
